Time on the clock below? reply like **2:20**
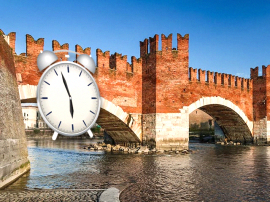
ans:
**5:57**
